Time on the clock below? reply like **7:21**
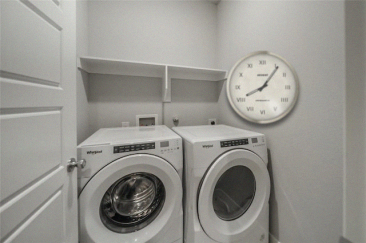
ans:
**8:06**
